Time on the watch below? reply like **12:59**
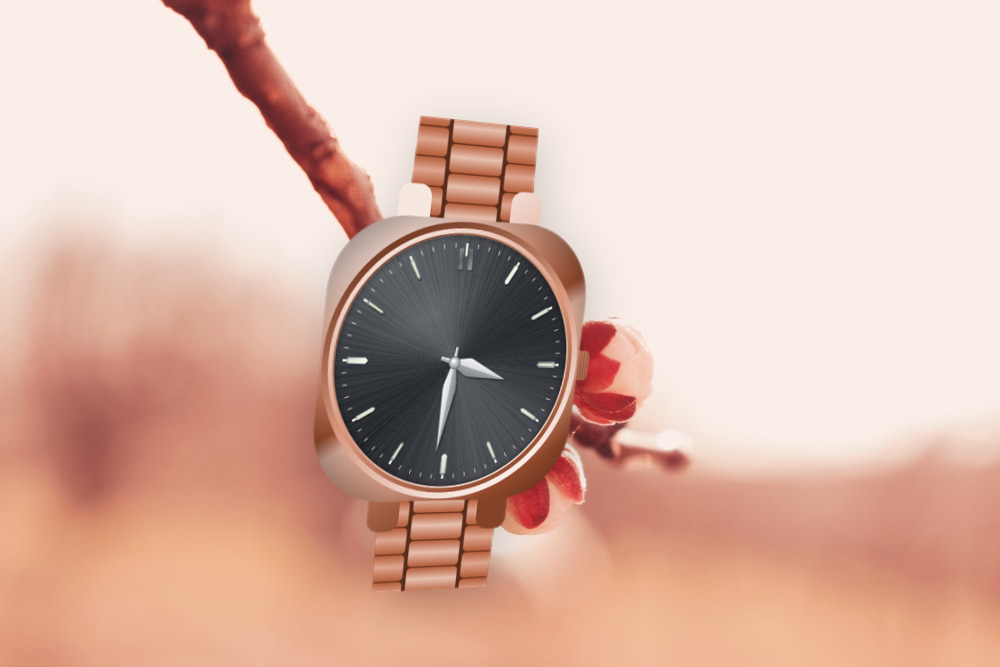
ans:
**3:31**
